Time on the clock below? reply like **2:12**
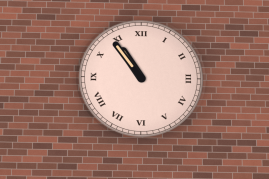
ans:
**10:54**
